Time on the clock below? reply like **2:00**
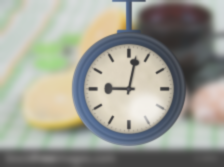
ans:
**9:02**
